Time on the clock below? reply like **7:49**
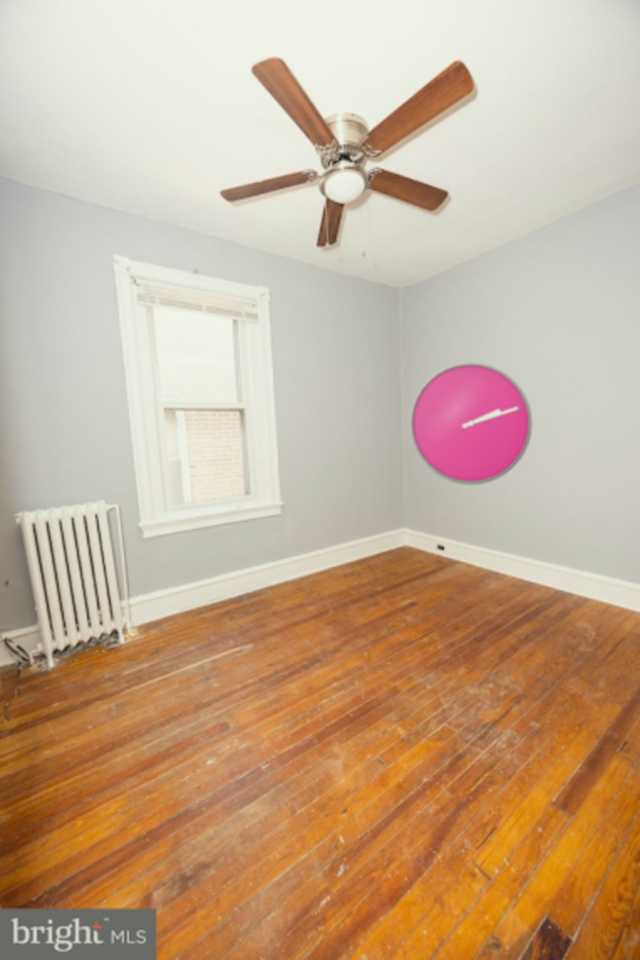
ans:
**2:12**
